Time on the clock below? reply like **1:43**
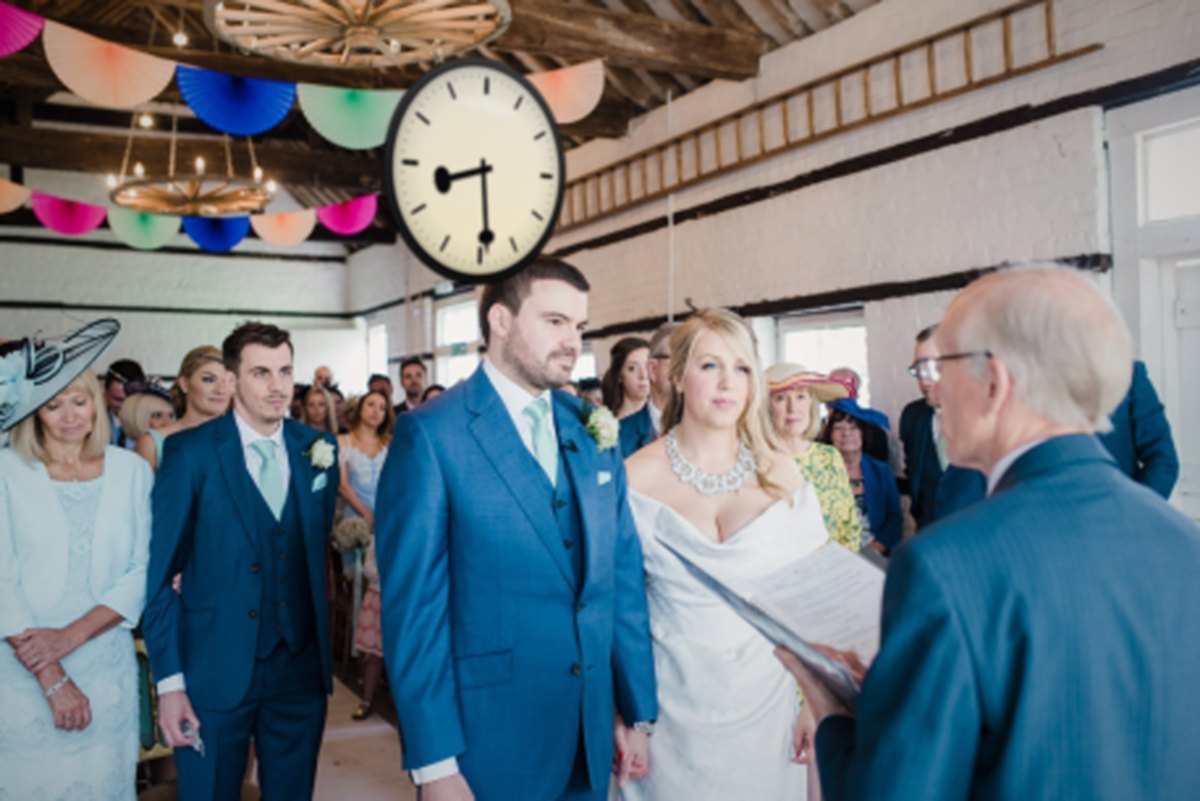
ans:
**8:29**
